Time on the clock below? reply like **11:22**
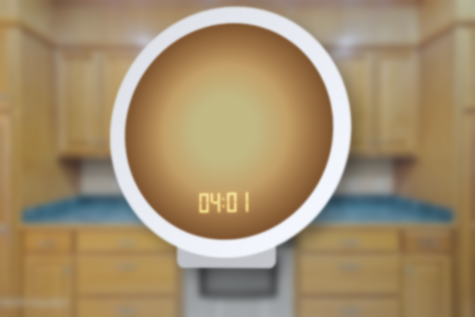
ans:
**4:01**
